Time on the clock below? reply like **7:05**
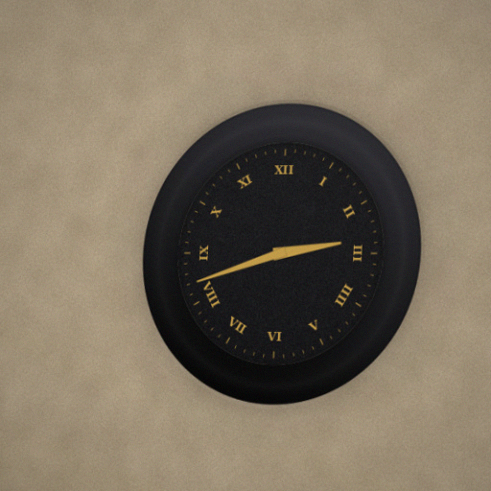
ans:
**2:42**
